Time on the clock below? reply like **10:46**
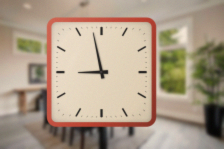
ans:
**8:58**
